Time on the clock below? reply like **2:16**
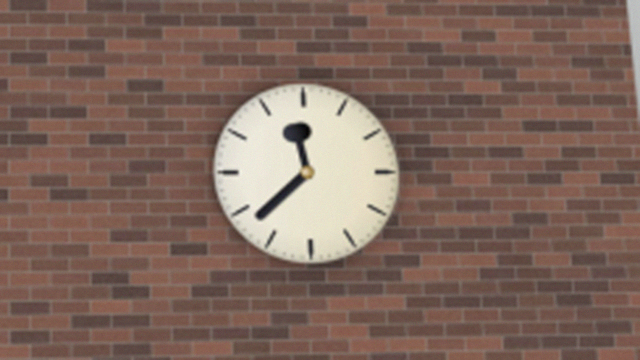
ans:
**11:38**
